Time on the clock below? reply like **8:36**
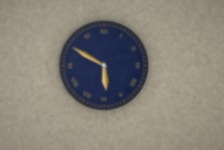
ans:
**5:50**
